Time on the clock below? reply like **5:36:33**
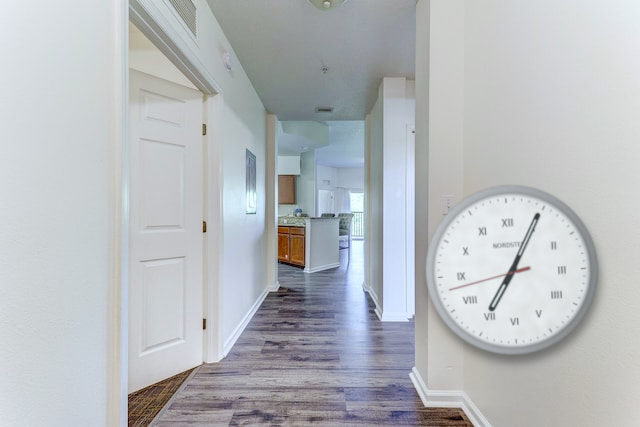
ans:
**7:04:43**
